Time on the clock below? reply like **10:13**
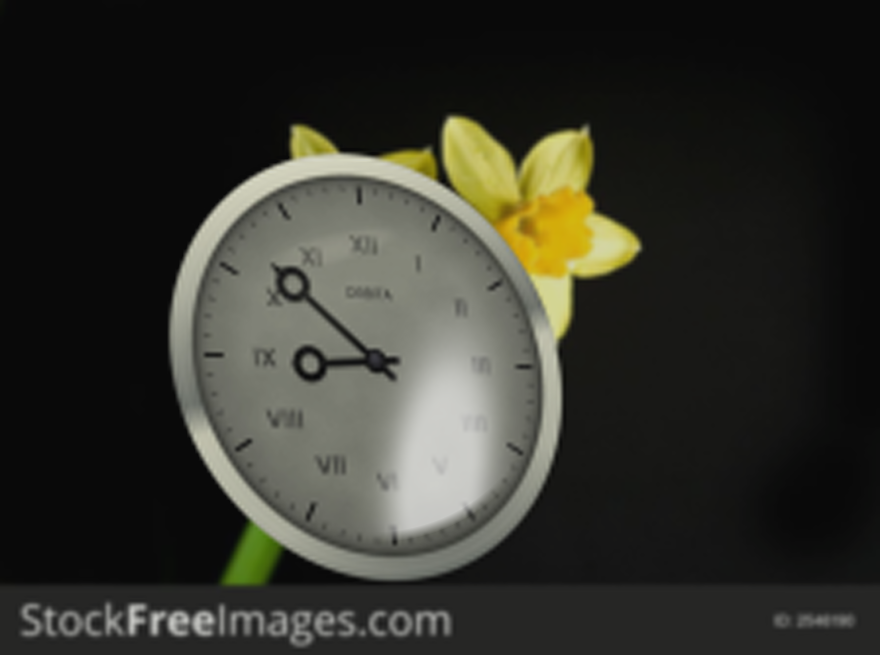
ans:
**8:52**
